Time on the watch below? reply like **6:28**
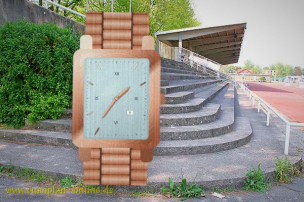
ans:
**1:36**
